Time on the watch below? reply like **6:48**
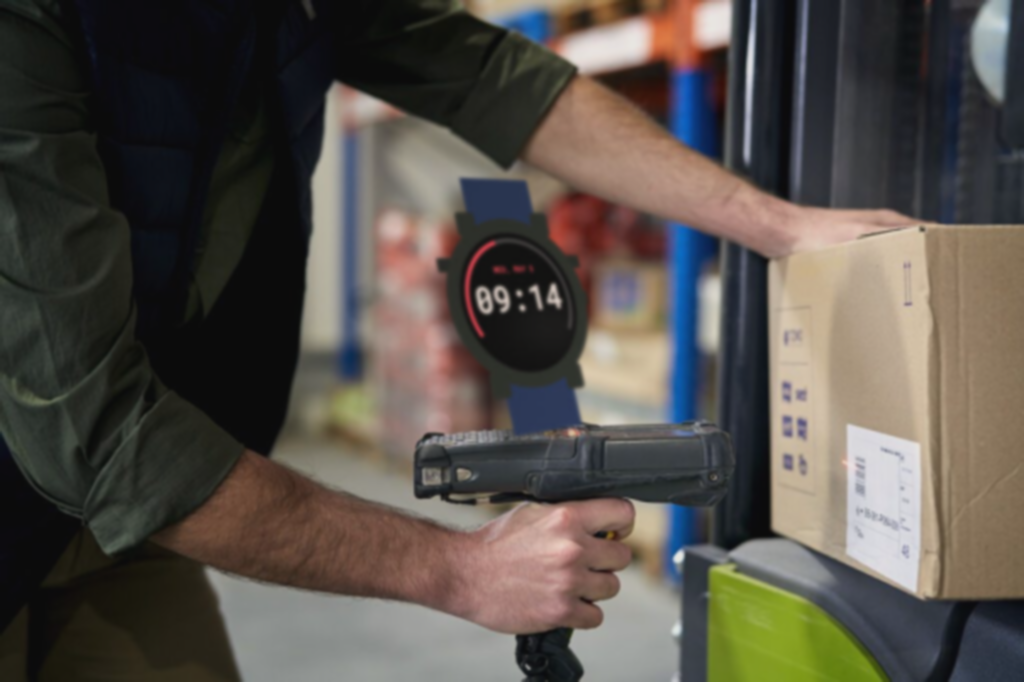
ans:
**9:14**
